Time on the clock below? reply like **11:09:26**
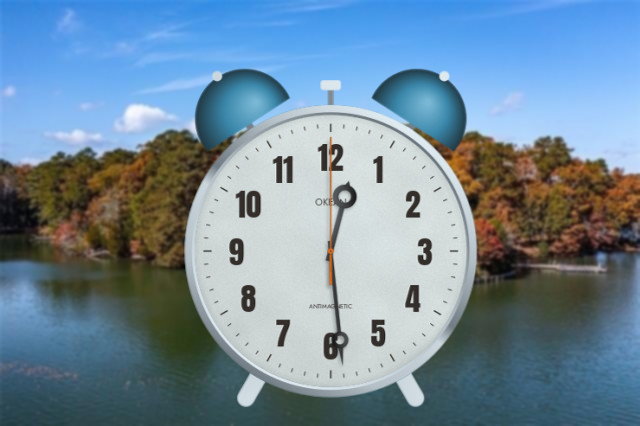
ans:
**12:29:00**
